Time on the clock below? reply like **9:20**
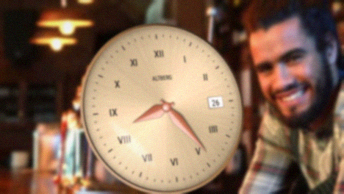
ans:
**8:24**
